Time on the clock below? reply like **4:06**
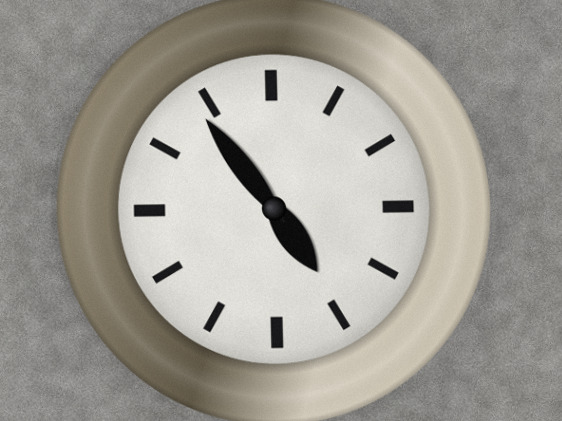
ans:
**4:54**
